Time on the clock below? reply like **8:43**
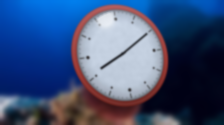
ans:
**8:10**
